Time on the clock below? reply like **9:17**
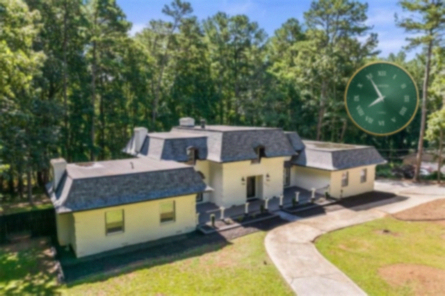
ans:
**7:55**
